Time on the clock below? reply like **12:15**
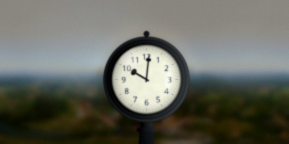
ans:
**10:01**
